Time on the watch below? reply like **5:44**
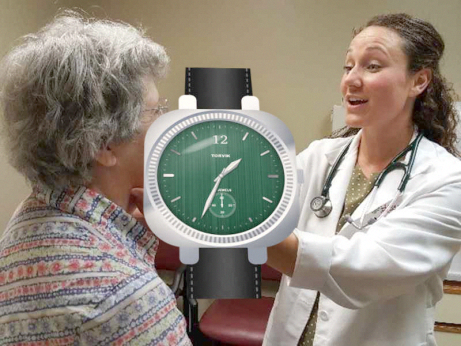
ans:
**1:34**
